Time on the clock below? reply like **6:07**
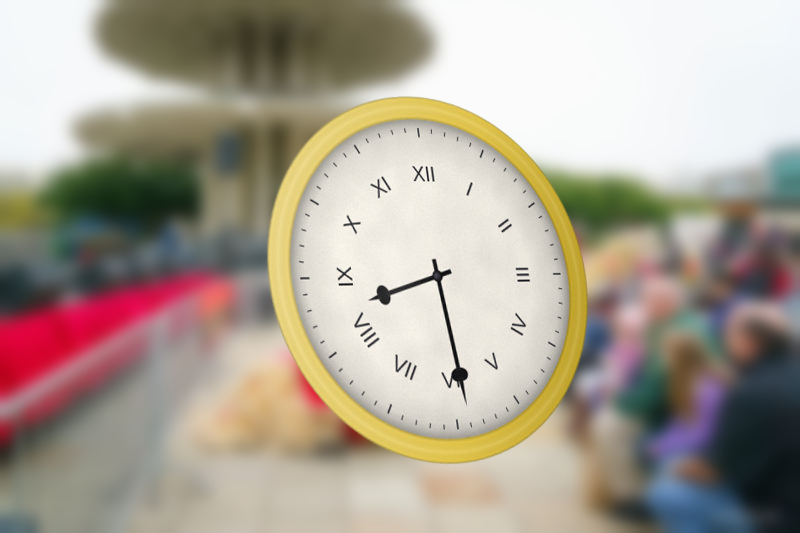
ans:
**8:29**
